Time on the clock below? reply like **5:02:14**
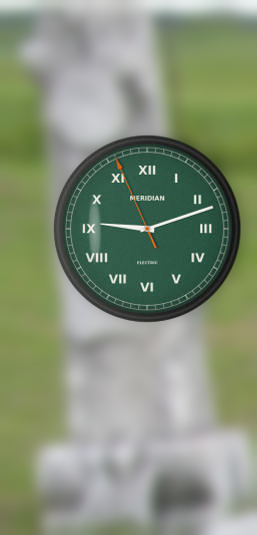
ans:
**9:11:56**
